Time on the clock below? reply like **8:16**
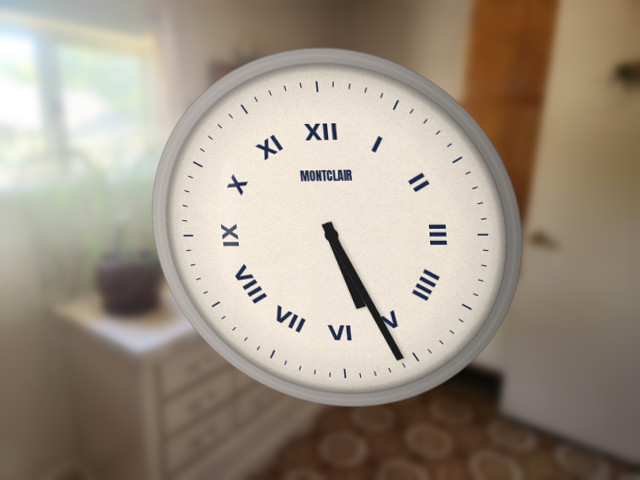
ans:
**5:26**
